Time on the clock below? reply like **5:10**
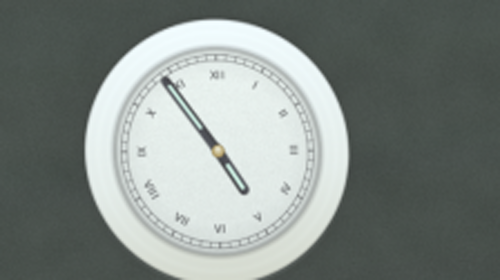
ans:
**4:54**
